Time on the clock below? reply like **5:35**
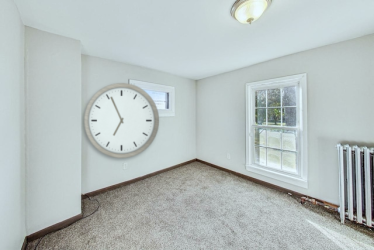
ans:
**6:56**
